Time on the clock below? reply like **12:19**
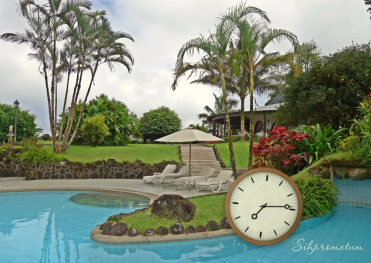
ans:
**7:14**
